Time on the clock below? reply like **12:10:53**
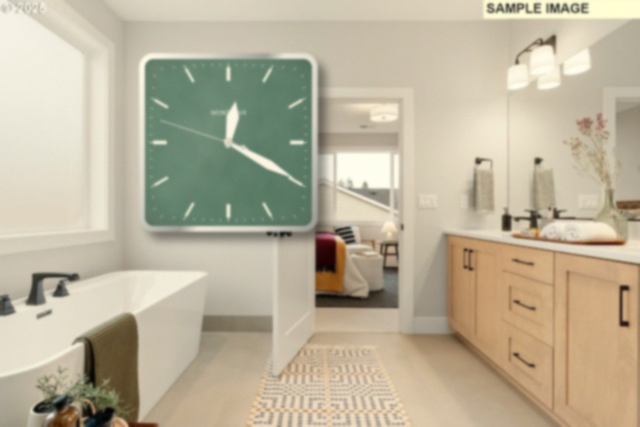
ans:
**12:19:48**
